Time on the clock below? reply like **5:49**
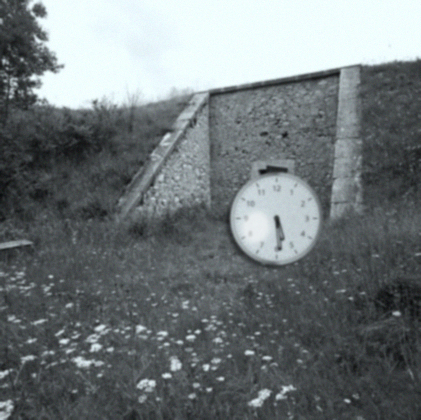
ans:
**5:29**
